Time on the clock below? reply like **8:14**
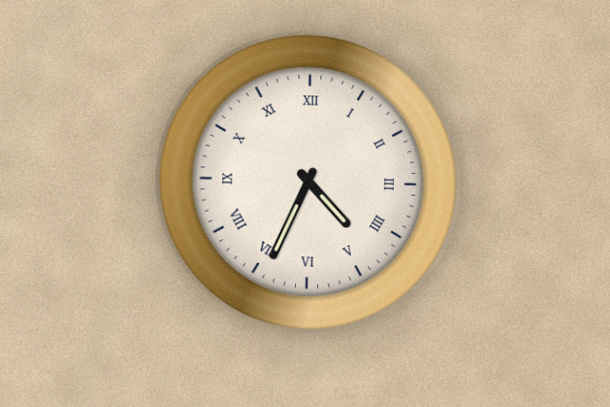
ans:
**4:34**
